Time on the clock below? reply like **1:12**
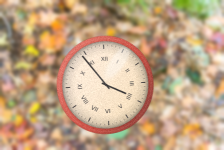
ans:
**3:54**
